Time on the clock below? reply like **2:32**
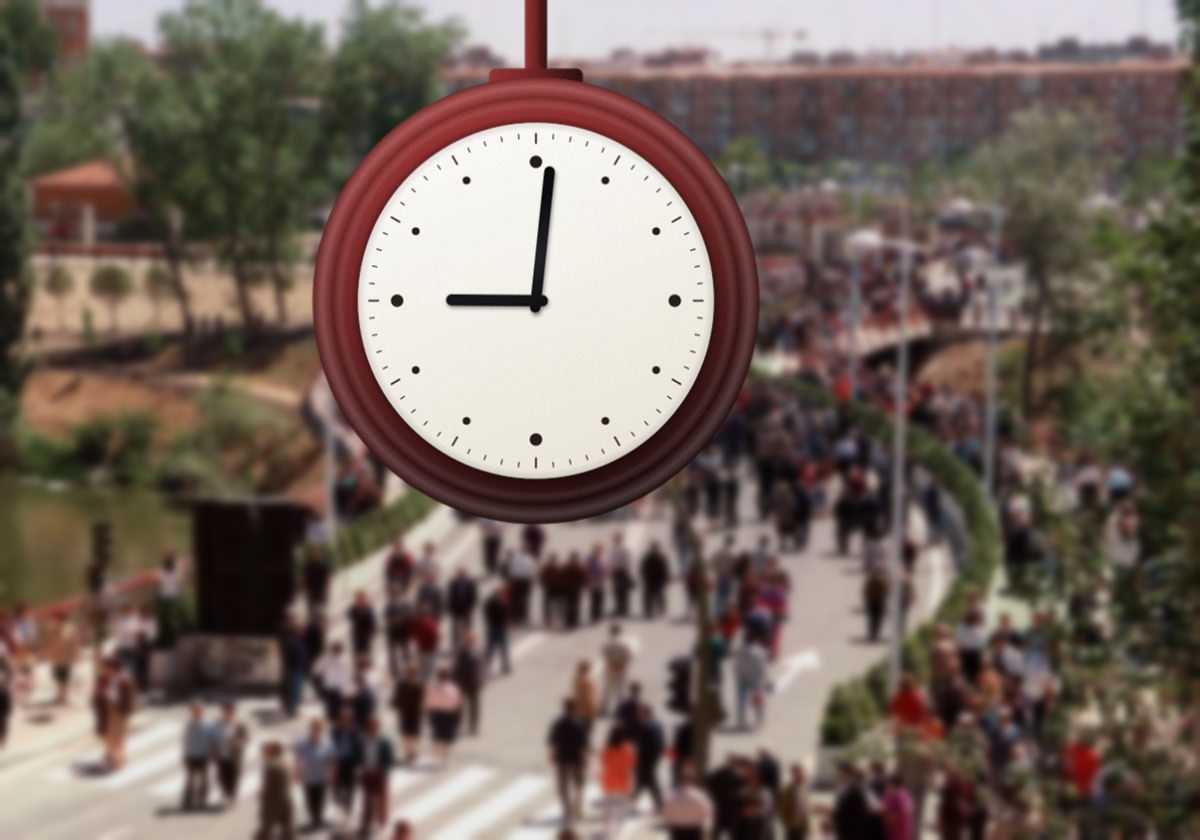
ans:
**9:01**
